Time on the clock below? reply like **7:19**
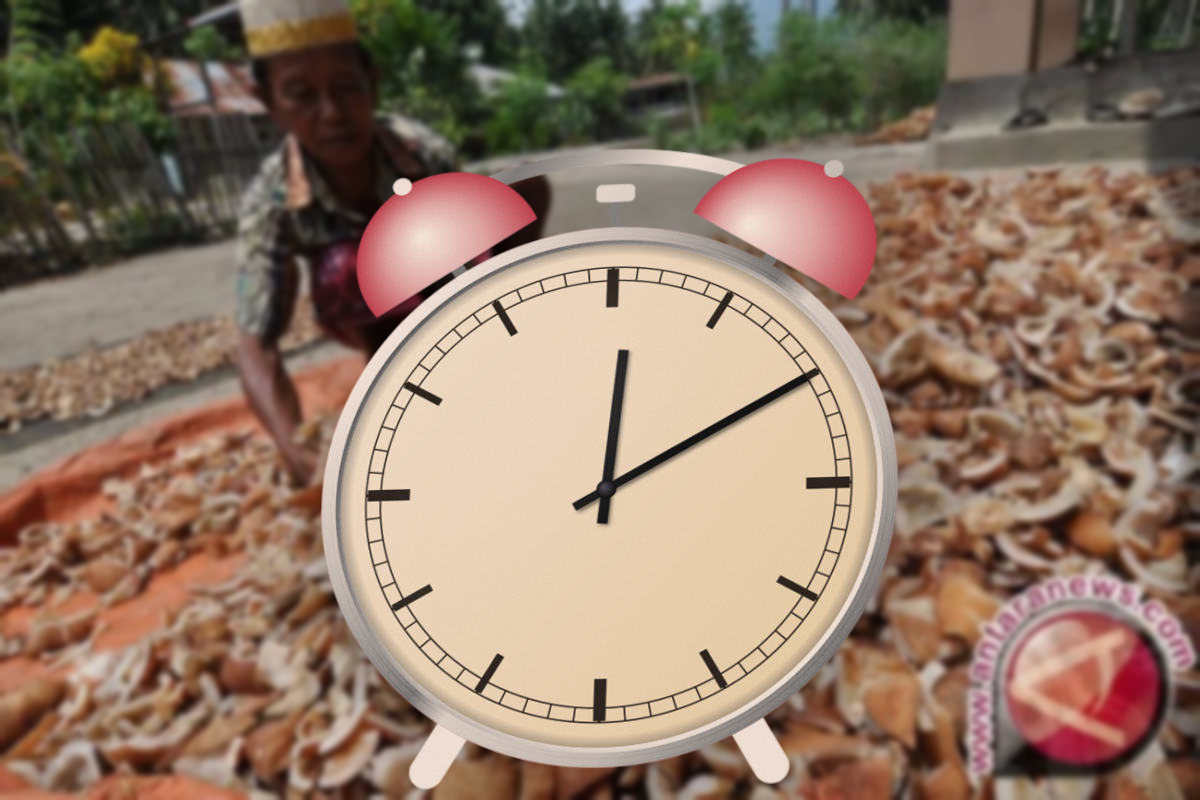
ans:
**12:10**
